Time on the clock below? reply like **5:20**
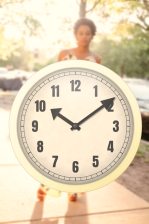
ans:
**10:09**
